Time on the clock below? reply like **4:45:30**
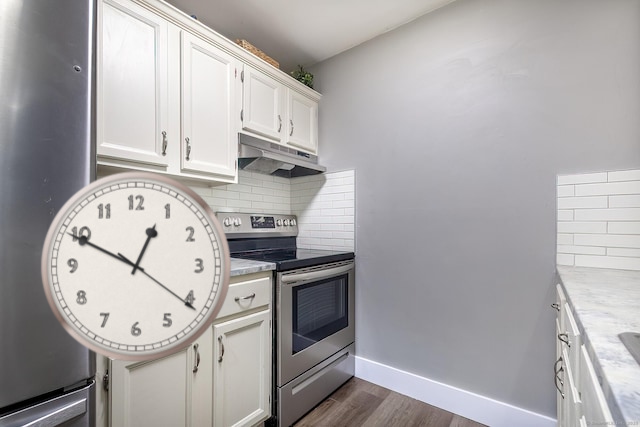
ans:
**12:49:21**
